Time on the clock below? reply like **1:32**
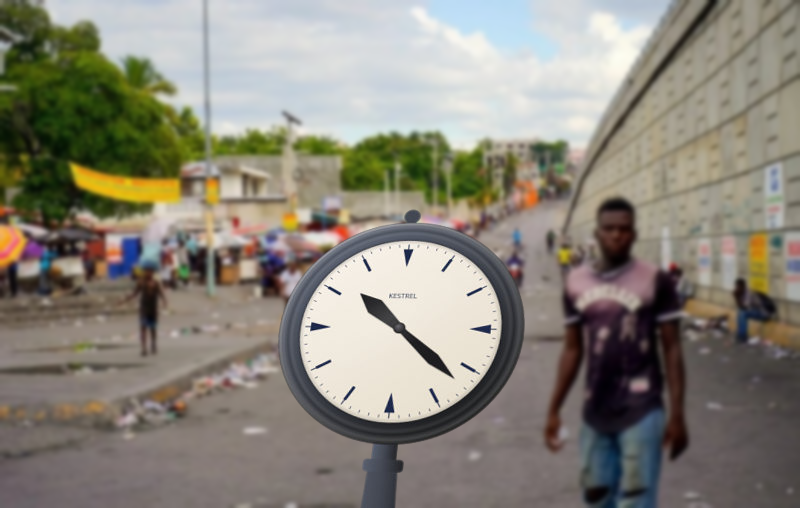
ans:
**10:22**
